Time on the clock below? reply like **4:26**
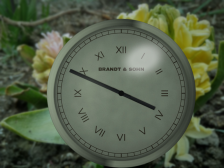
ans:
**3:49**
